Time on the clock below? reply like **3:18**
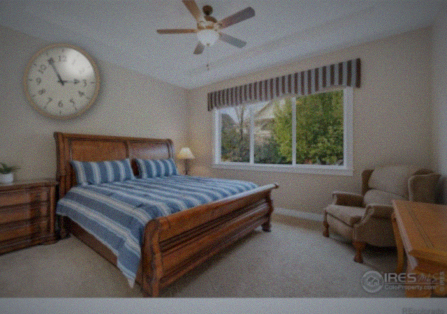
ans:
**2:55**
